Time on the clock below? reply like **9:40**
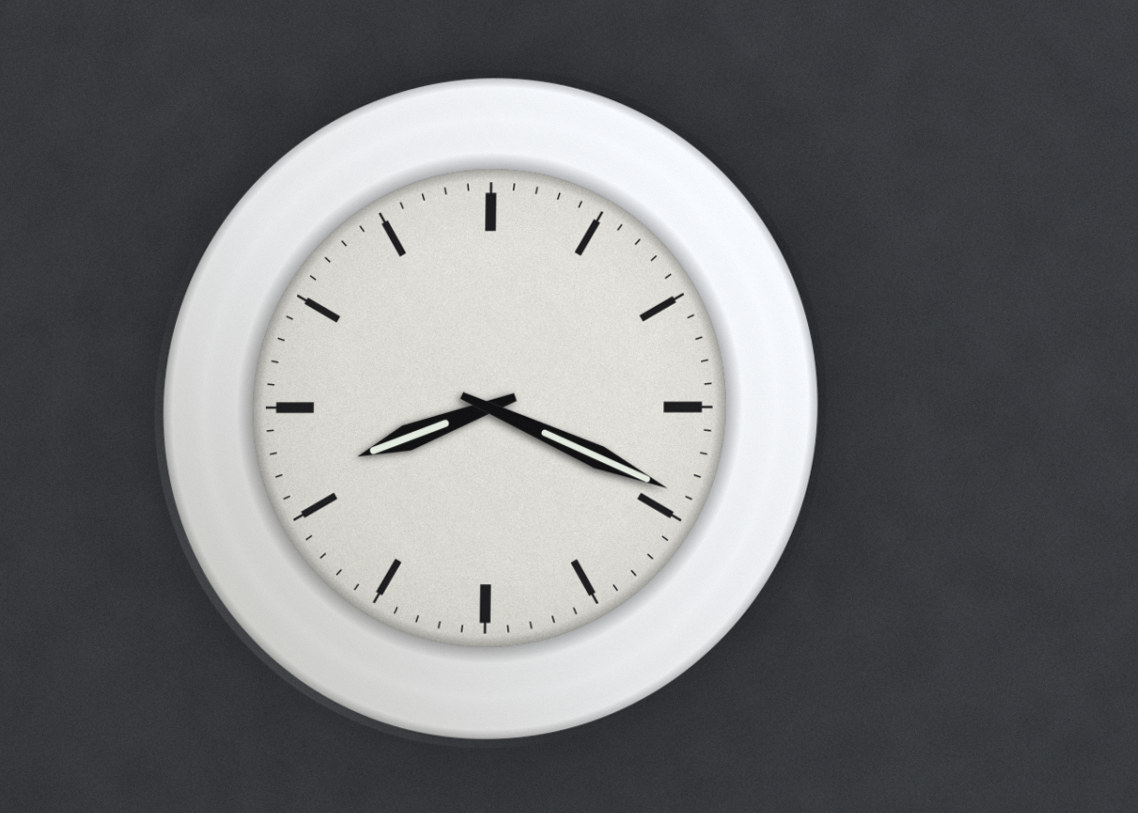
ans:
**8:19**
